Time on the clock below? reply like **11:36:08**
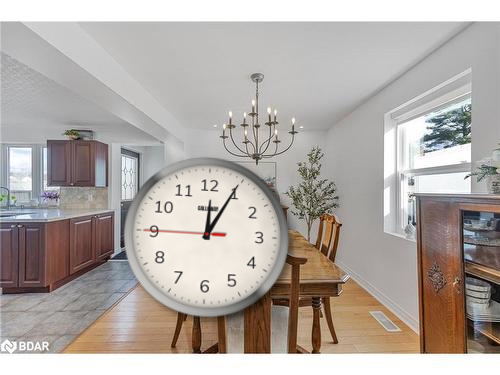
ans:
**12:04:45**
